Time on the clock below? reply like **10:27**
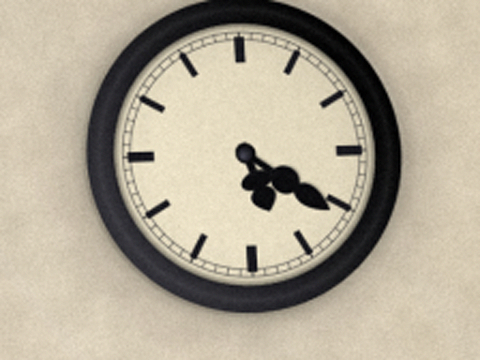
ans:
**5:21**
